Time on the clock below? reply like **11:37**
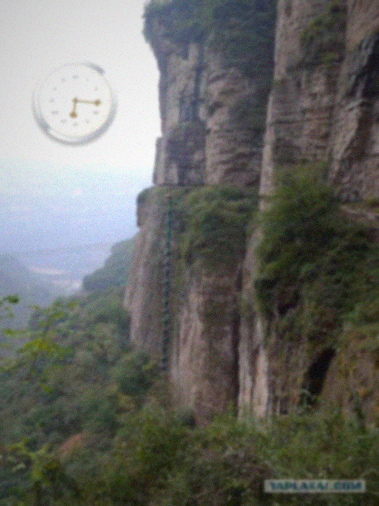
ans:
**6:16**
